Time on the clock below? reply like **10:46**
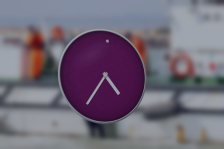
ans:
**4:35**
